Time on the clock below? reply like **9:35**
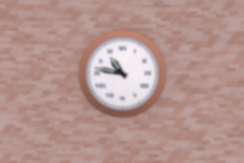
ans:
**10:47**
